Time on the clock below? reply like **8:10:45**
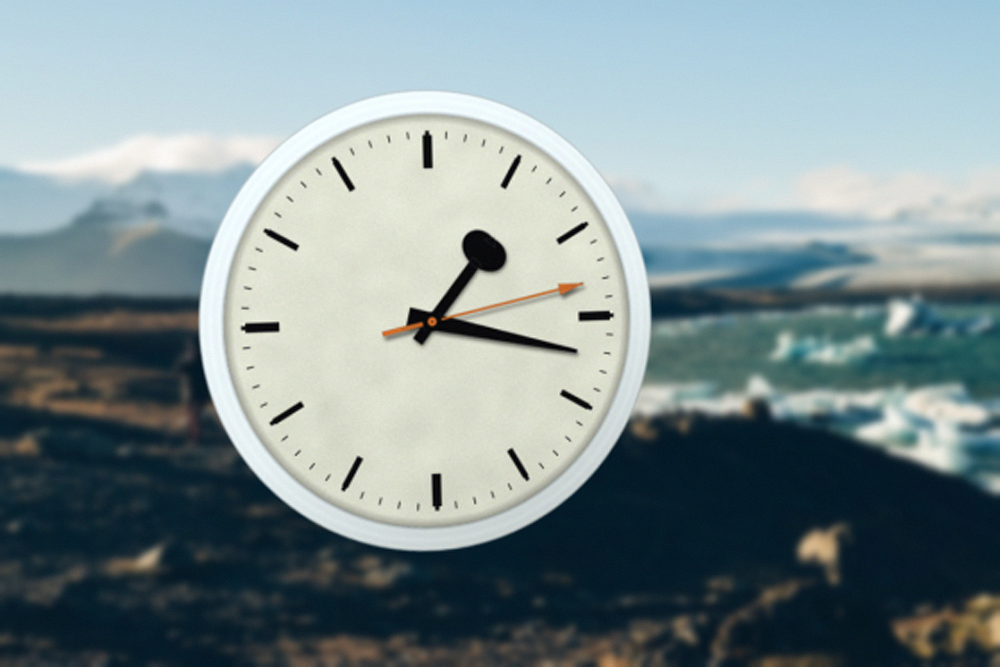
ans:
**1:17:13**
